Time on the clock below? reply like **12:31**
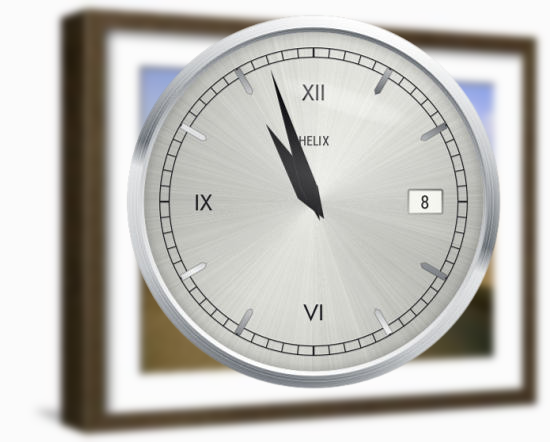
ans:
**10:57**
